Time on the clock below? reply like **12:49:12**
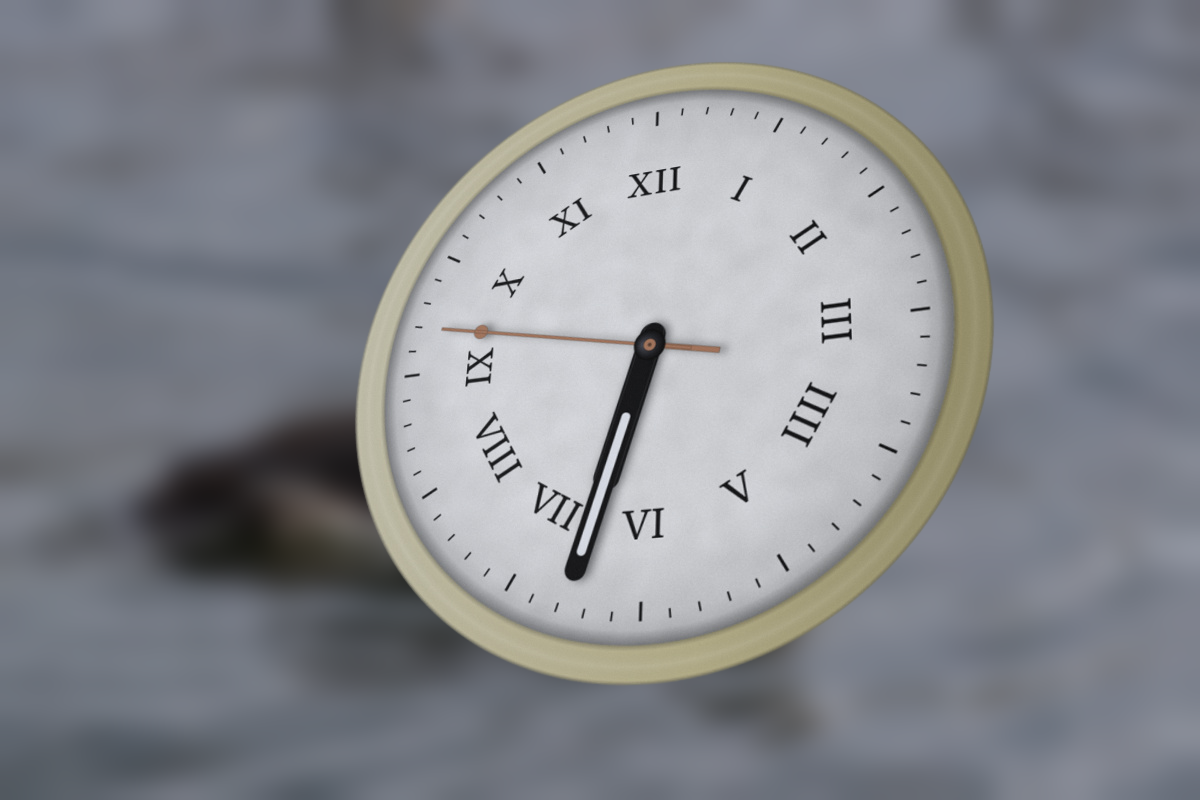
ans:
**6:32:47**
